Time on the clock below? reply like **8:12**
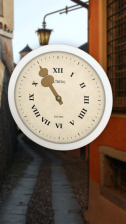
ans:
**10:55**
